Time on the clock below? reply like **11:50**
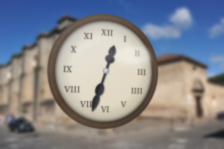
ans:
**12:33**
